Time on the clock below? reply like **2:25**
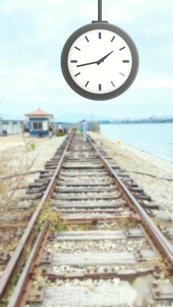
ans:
**1:43**
